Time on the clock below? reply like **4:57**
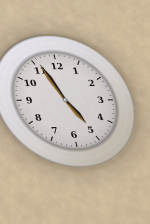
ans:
**4:56**
